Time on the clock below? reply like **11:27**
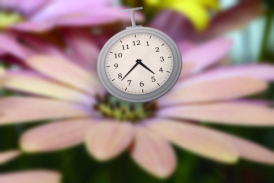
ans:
**4:38**
